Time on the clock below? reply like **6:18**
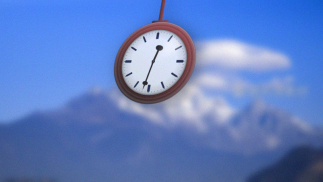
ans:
**12:32**
